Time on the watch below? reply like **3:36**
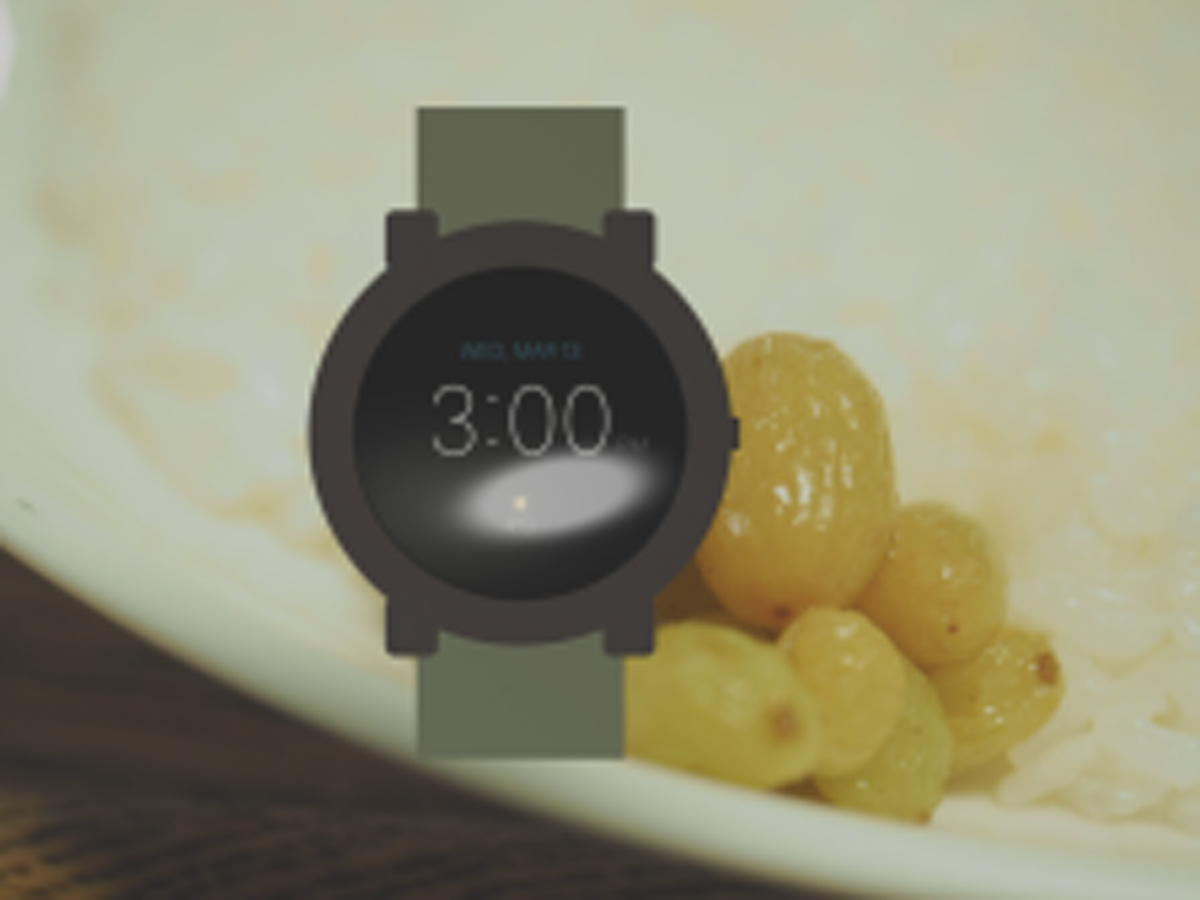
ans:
**3:00**
